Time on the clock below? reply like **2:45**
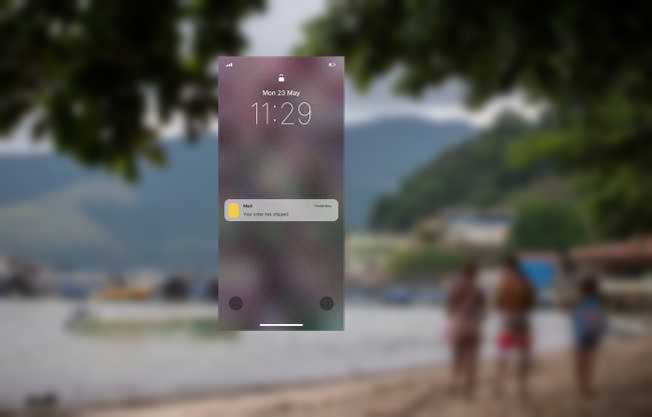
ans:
**11:29**
